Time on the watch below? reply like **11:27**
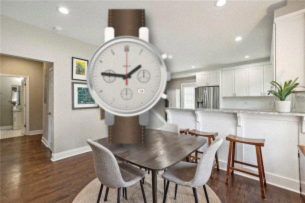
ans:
**1:46**
